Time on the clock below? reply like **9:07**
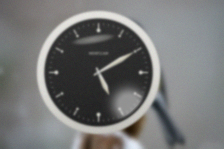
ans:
**5:10**
